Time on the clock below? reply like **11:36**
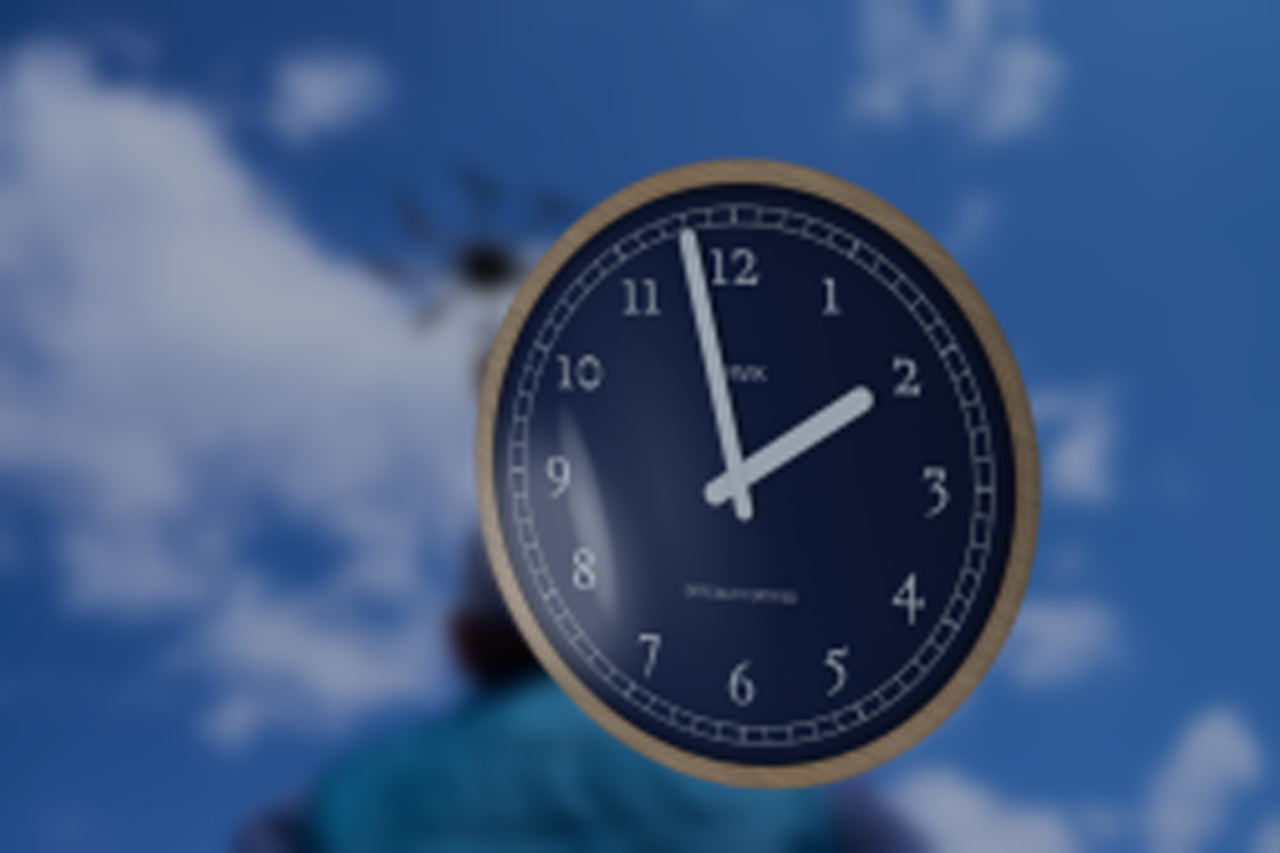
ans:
**1:58**
